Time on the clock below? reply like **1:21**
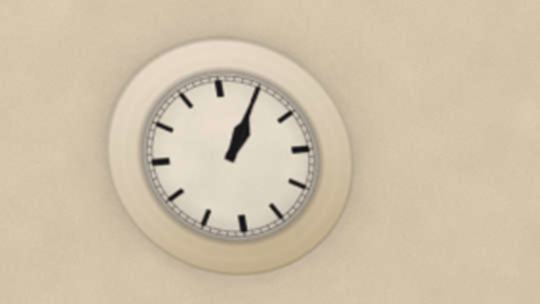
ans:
**1:05**
